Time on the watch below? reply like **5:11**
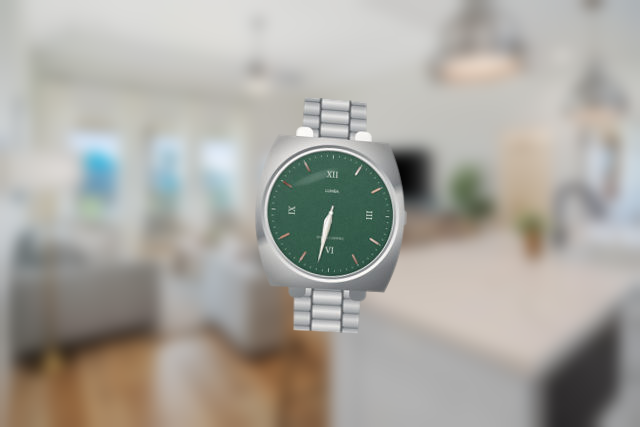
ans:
**6:32**
